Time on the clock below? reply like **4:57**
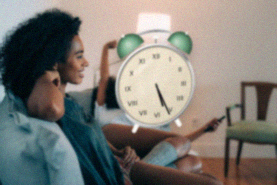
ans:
**5:26**
